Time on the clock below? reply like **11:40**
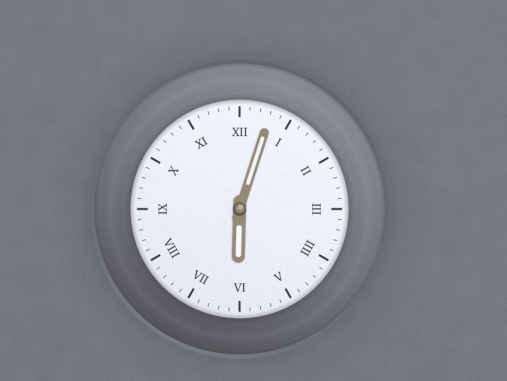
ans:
**6:03**
